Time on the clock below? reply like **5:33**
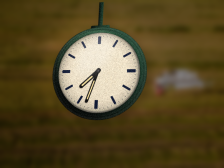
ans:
**7:33**
